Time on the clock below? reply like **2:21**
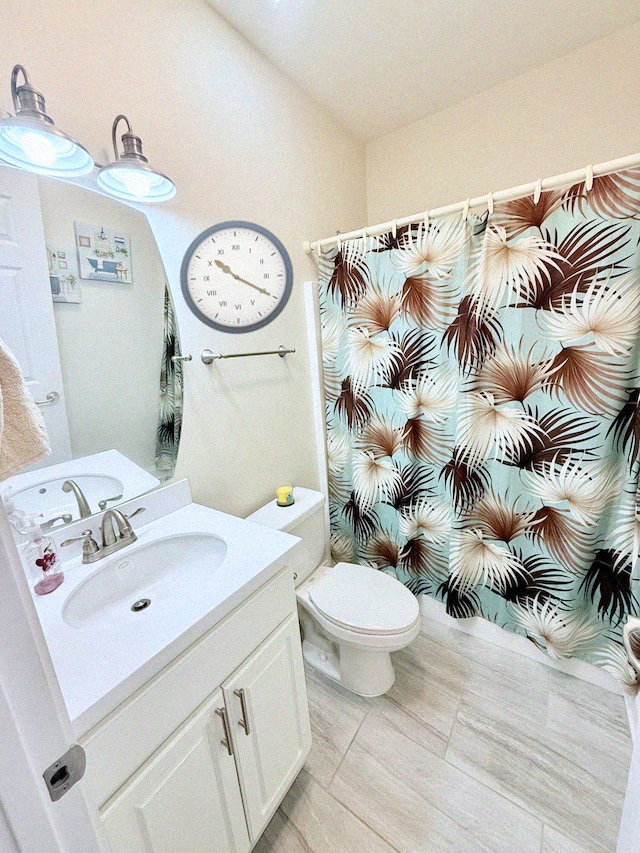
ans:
**10:20**
